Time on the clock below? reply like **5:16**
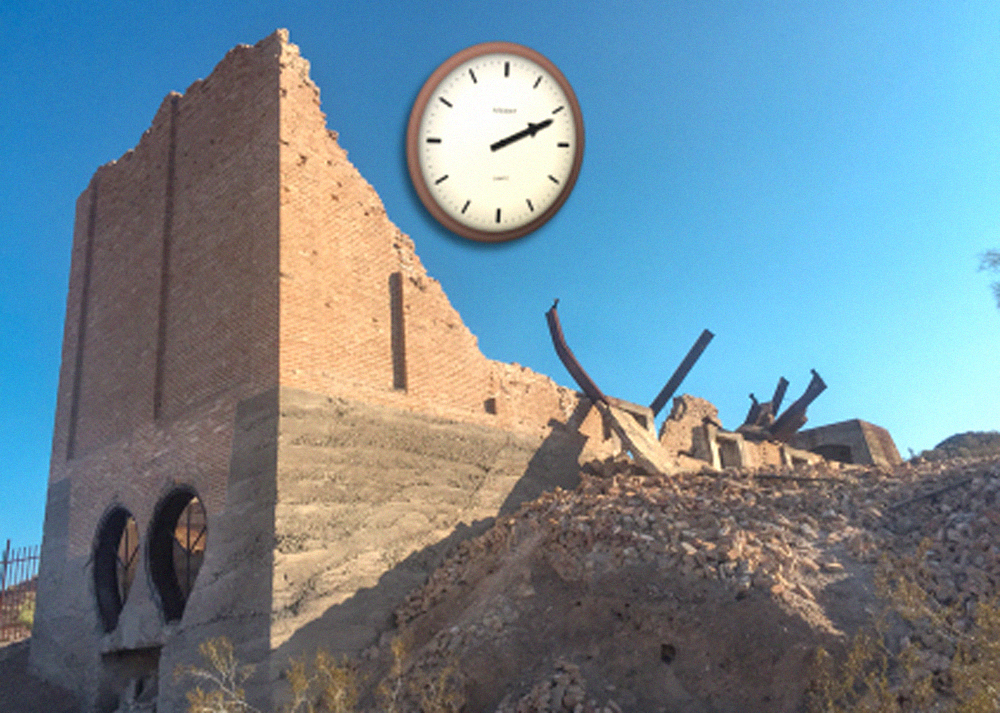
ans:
**2:11**
